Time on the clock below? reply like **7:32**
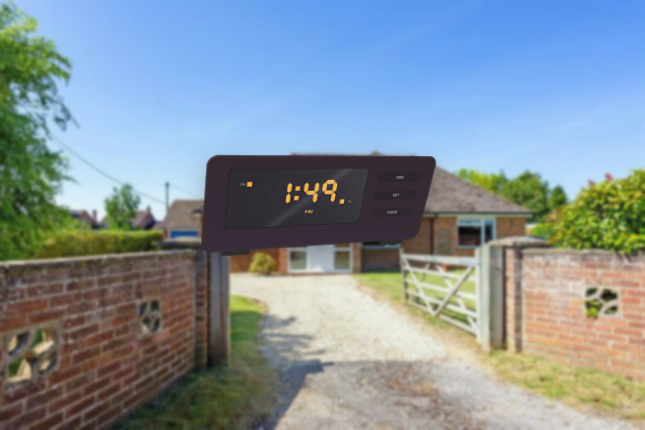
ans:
**1:49**
